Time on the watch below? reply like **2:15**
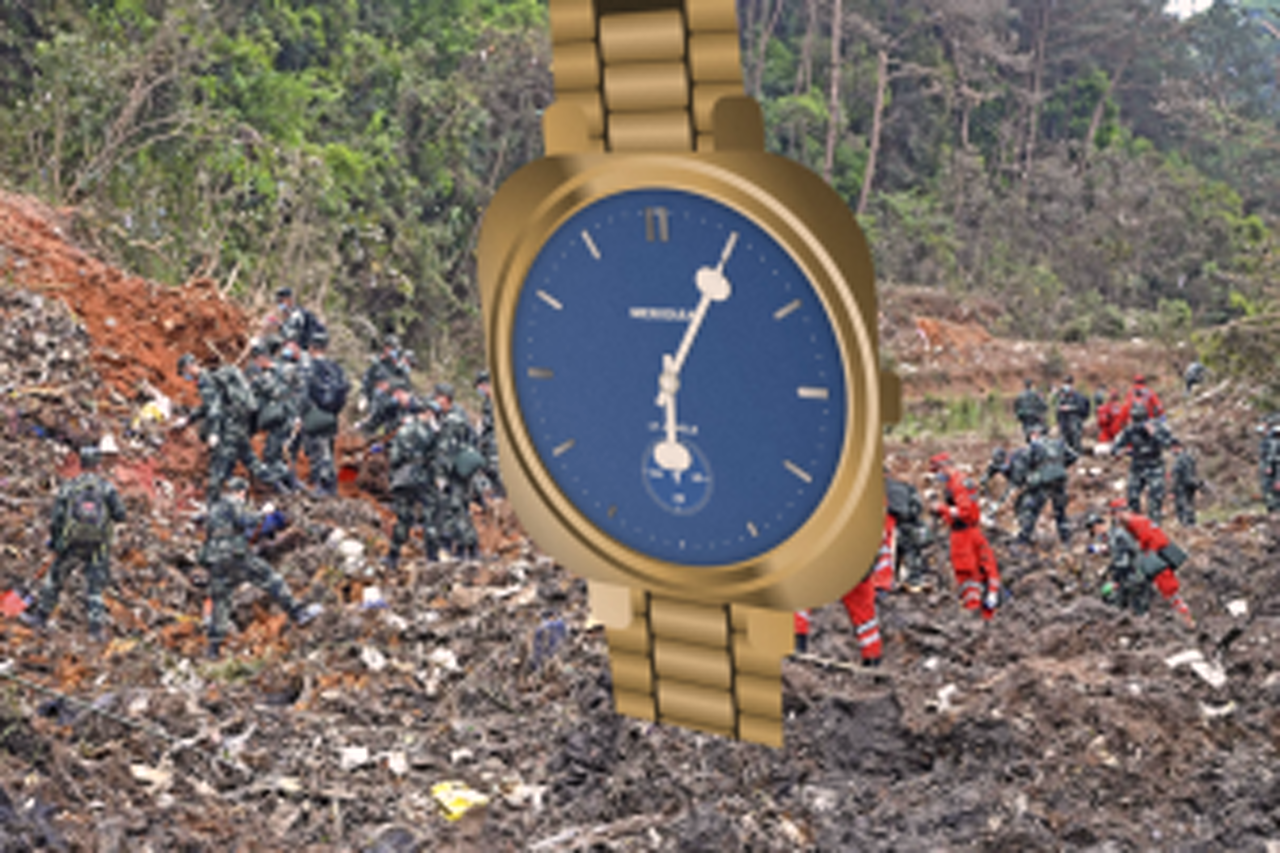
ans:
**6:05**
